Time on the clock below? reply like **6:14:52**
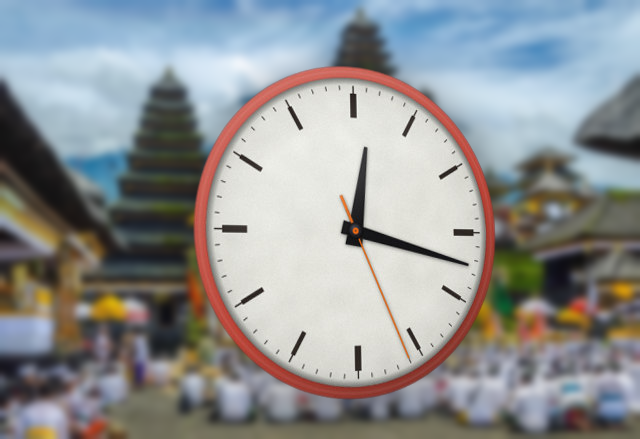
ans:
**12:17:26**
